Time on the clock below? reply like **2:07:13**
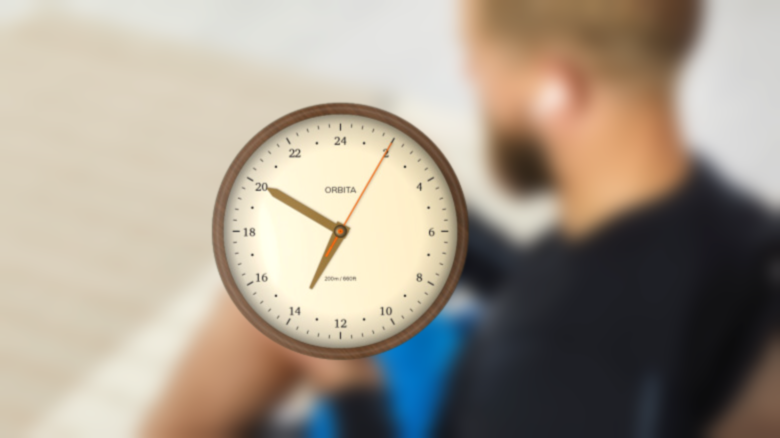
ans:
**13:50:05**
